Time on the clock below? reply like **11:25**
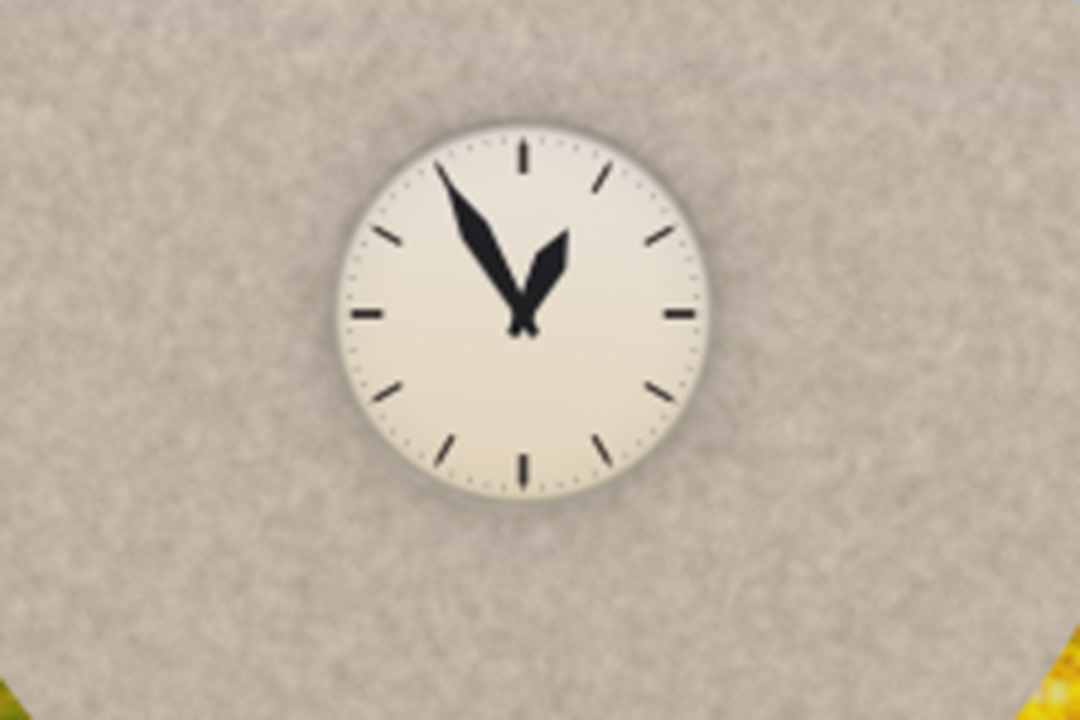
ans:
**12:55**
